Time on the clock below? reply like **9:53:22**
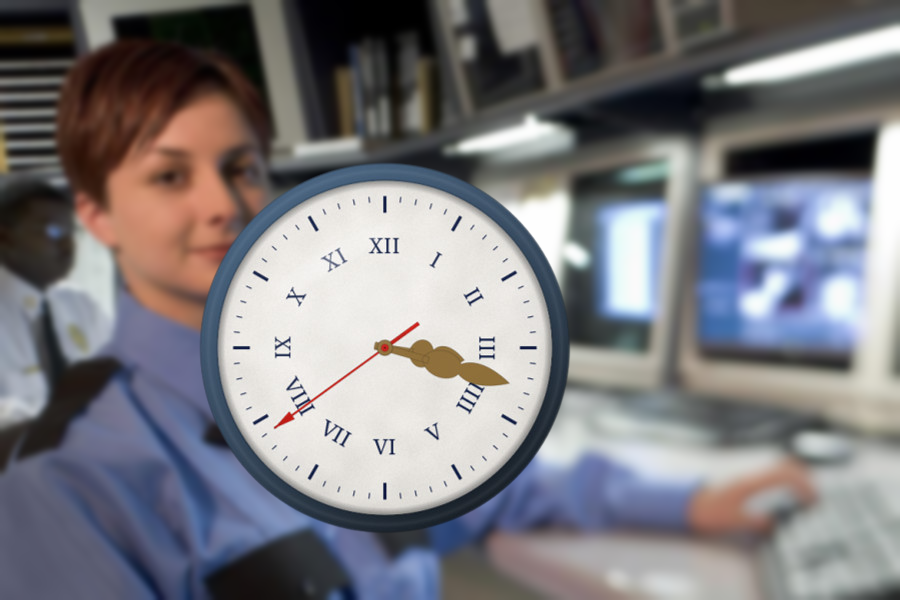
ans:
**3:17:39**
